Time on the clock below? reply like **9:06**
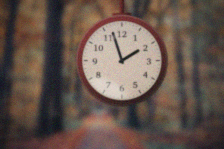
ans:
**1:57**
